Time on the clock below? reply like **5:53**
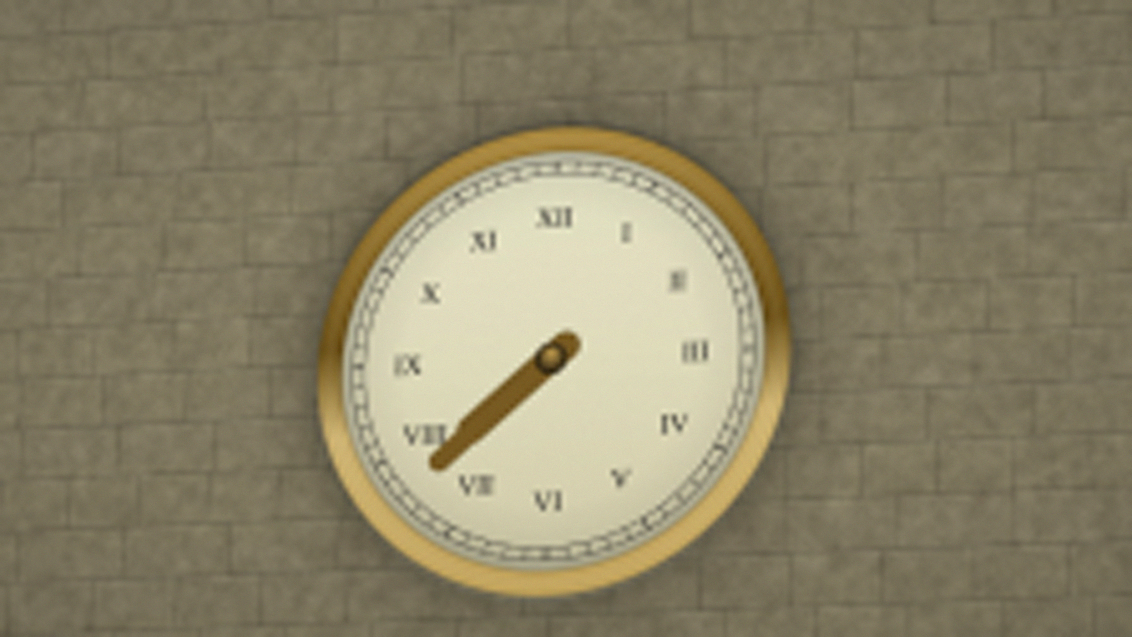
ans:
**7:38**
